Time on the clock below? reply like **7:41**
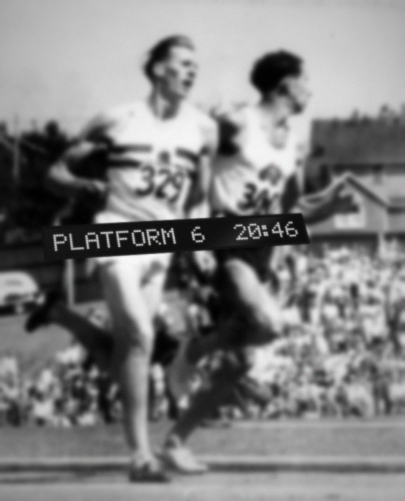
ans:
**20:46**
